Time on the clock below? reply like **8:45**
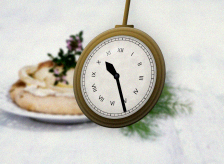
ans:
**10:26**
